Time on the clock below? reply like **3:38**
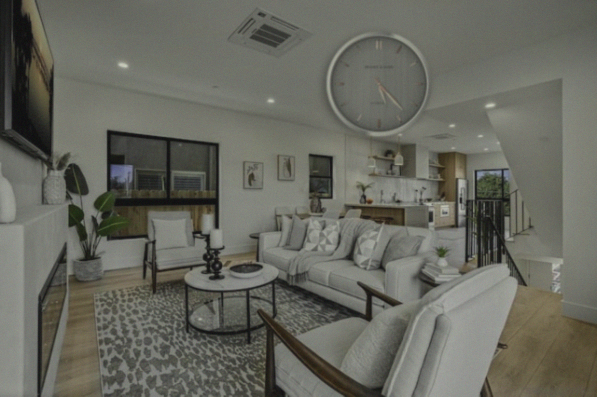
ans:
**5:23**
